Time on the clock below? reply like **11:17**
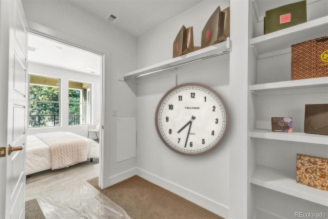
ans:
**7:32**
